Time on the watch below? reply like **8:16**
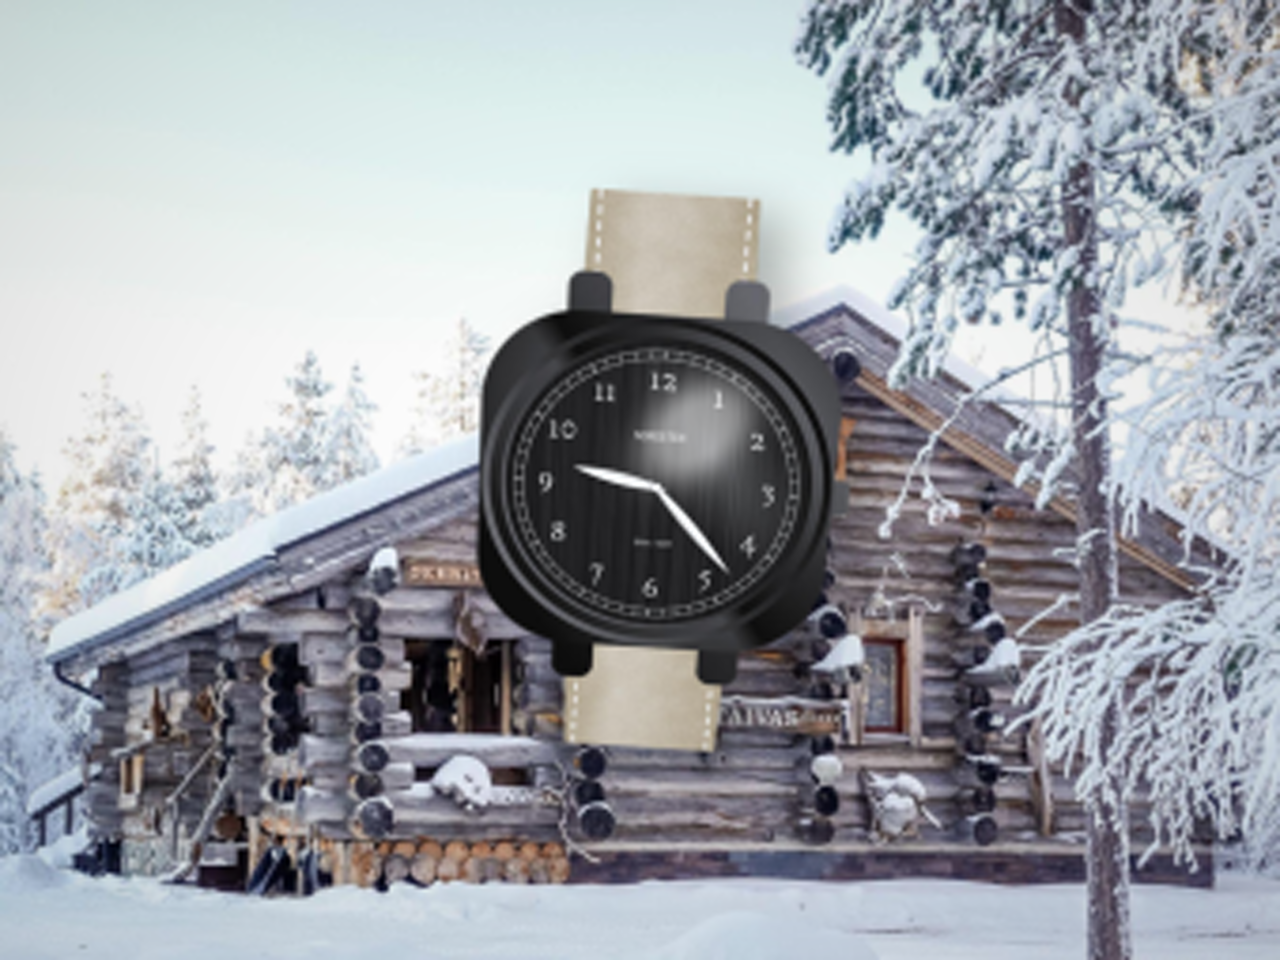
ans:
**9:23**
